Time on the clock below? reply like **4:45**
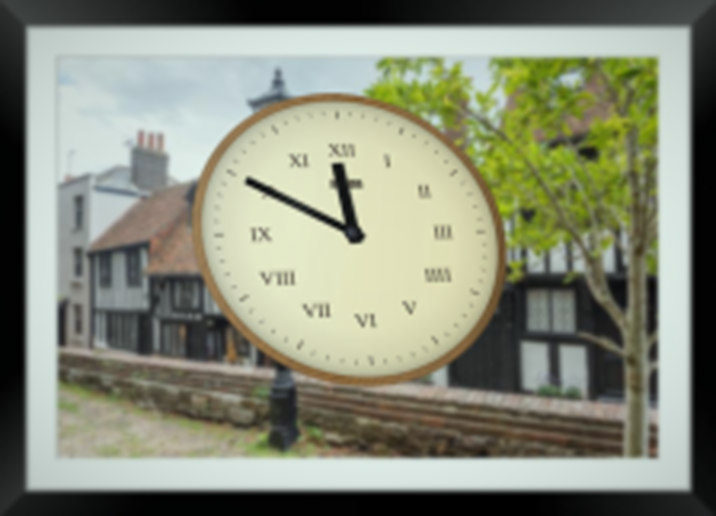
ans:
**11:50**
